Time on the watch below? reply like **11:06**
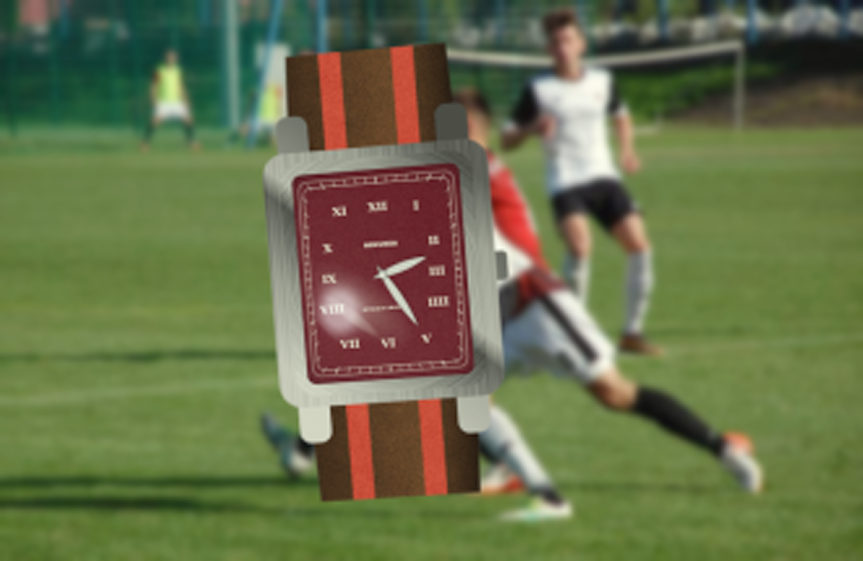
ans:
**2:25**
